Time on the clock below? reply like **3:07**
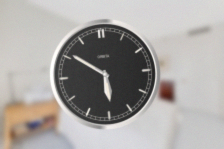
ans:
**5:51**
